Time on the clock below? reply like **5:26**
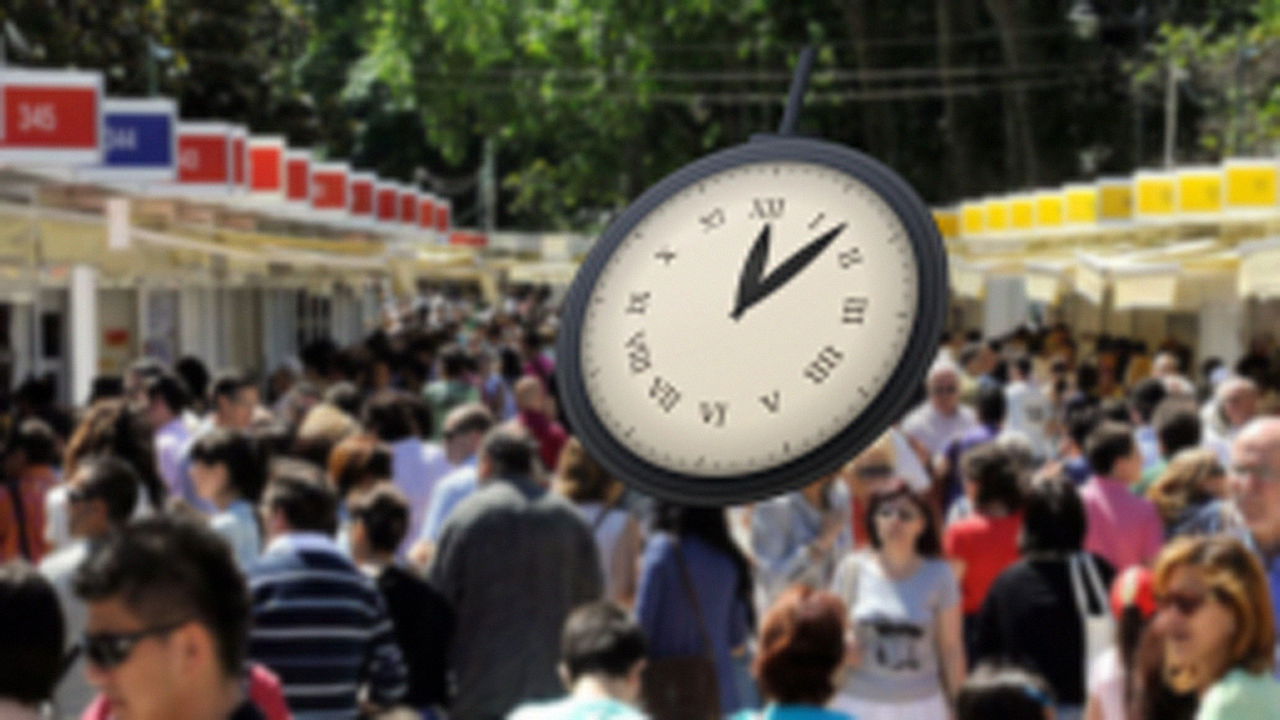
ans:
**12:07**
